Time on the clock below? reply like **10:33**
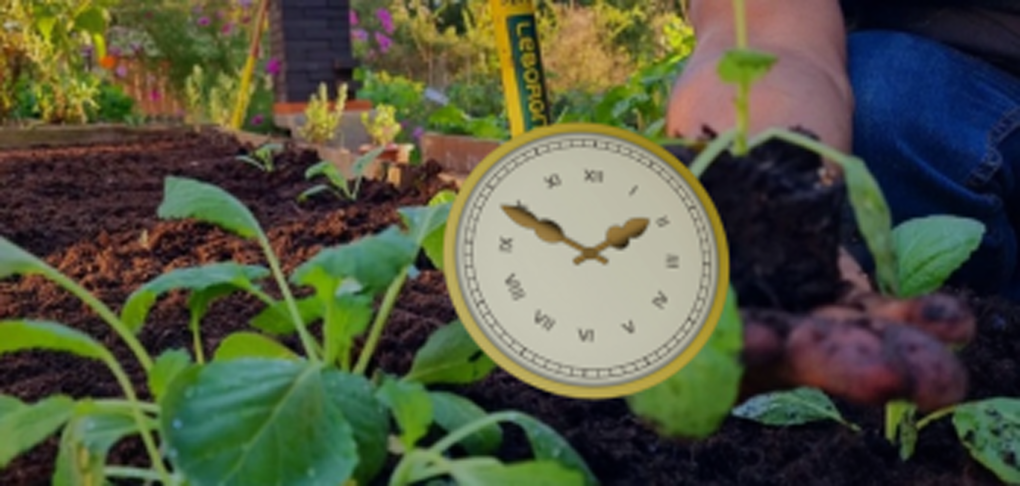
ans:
**1:49**
